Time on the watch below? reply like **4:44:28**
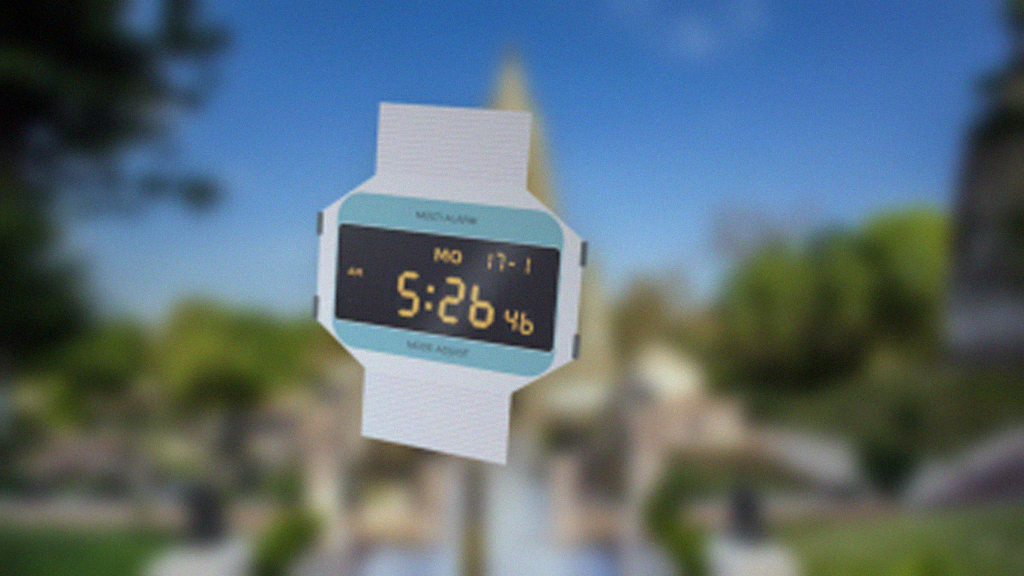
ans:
**5:26:46**
